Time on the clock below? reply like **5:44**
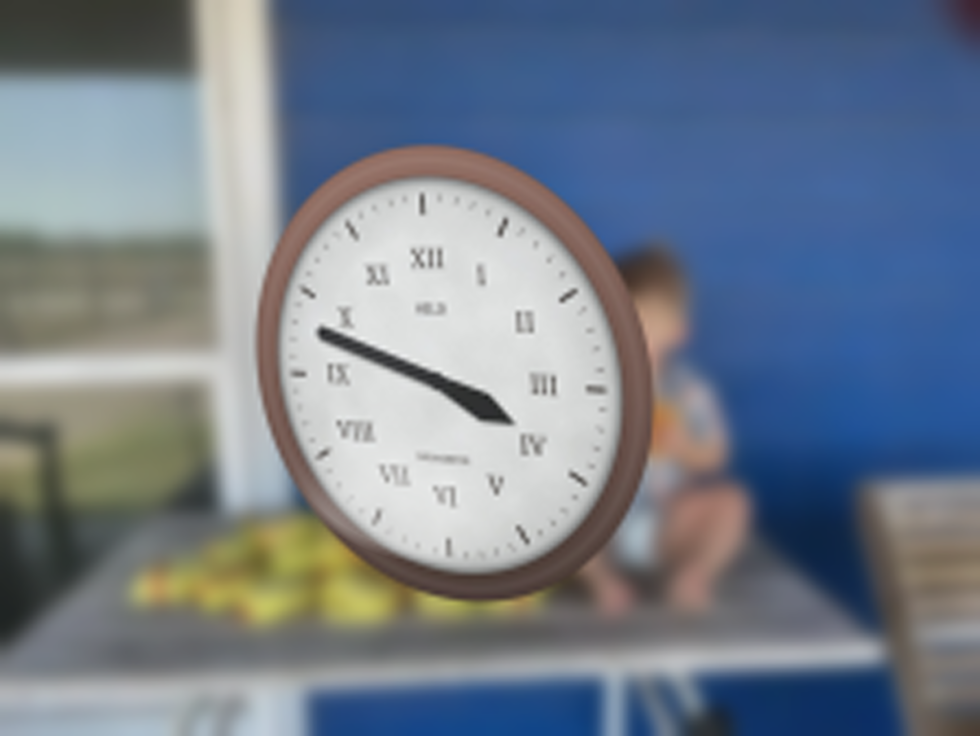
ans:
**3:48**
